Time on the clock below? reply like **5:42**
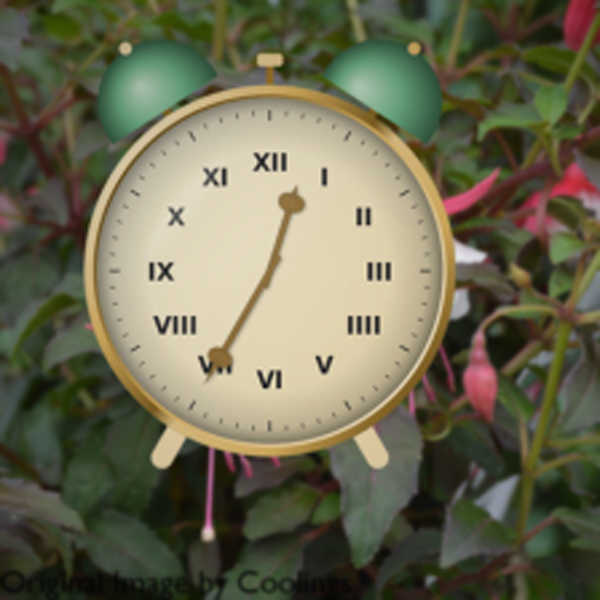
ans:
**12:35**
